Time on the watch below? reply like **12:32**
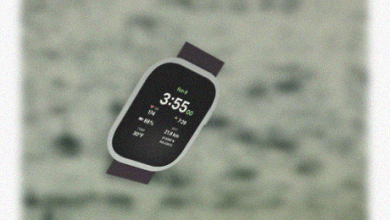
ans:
**3:55**
